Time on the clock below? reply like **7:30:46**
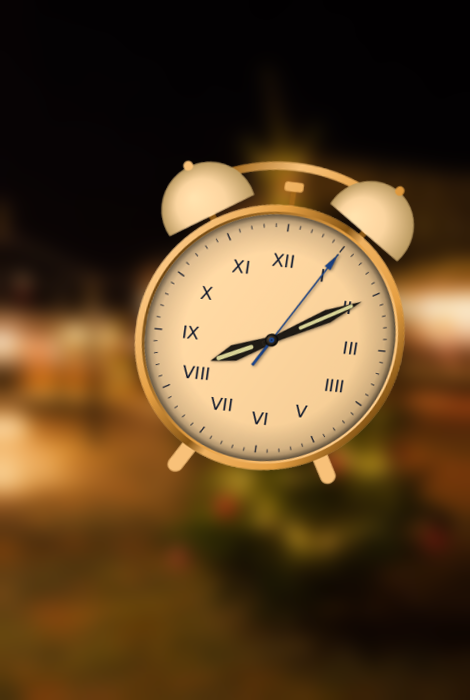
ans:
**8:10:05**
